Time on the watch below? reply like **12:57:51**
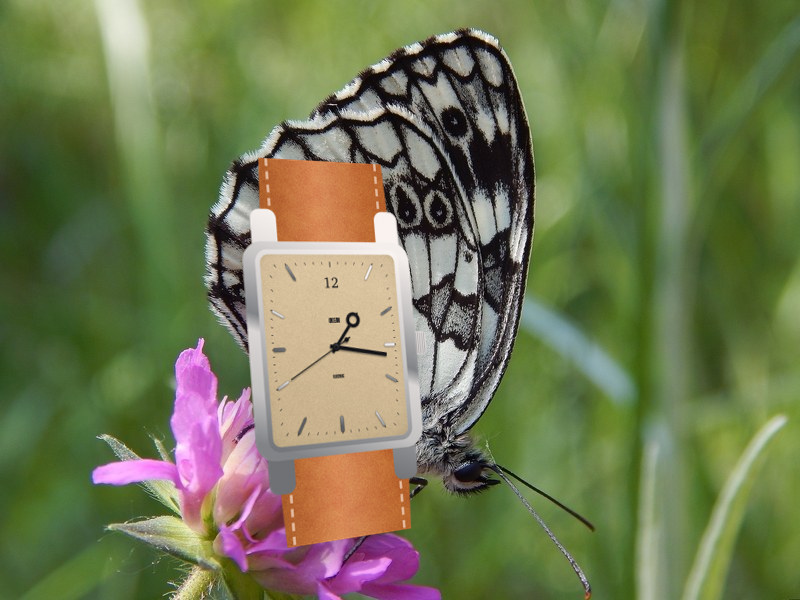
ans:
**1:16:40**
